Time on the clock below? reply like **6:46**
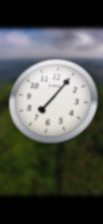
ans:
**7:05**
